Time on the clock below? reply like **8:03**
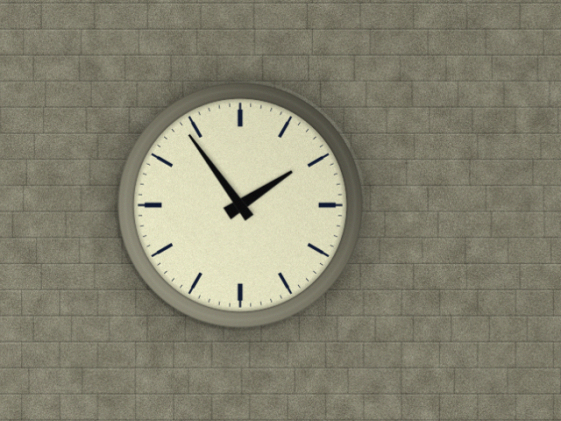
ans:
**1:54**
